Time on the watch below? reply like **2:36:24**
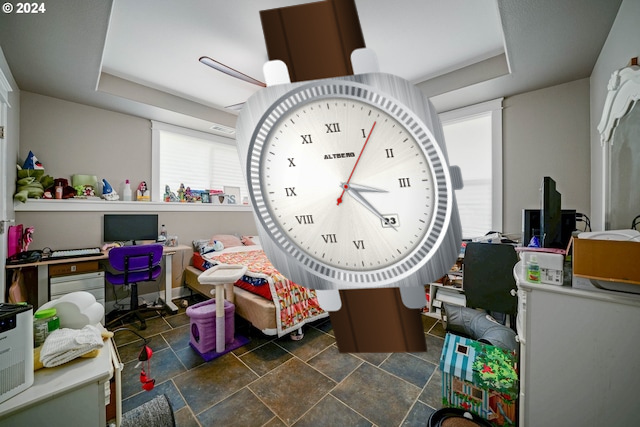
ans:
**3:23:06**
